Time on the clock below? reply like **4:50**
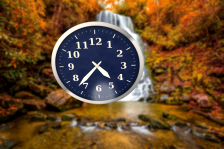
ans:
**4:37**
